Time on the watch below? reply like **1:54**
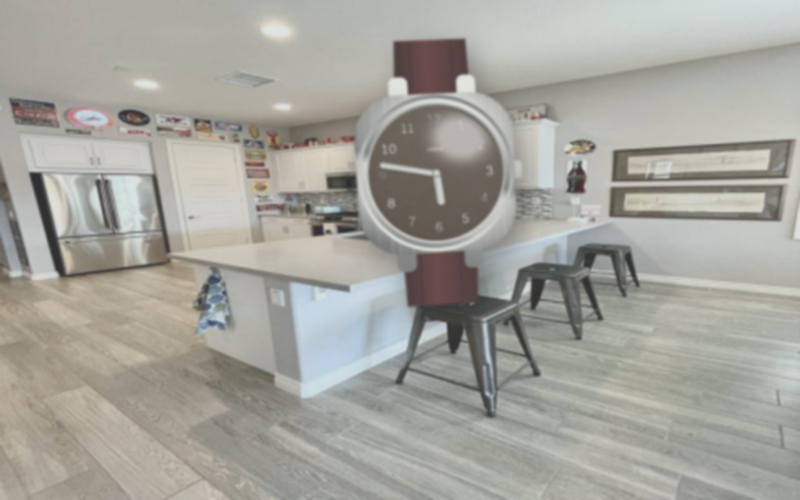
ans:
**5:47**
